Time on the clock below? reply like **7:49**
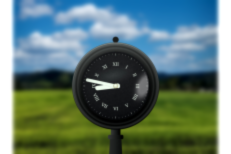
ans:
**8:47**
